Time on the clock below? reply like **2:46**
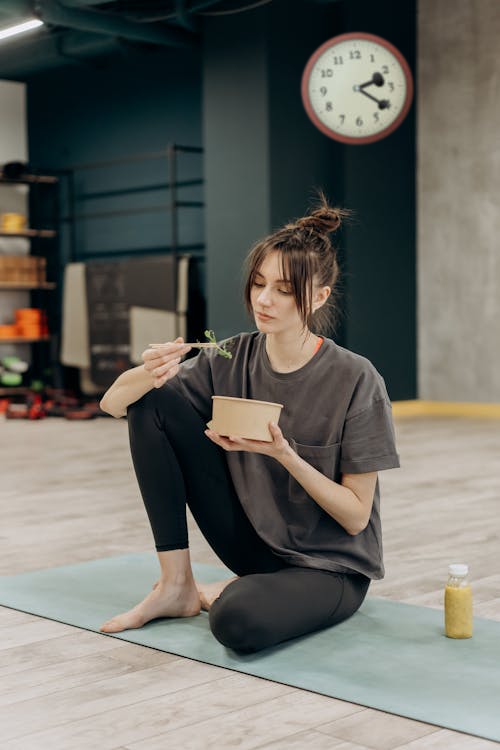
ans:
**2:21**
